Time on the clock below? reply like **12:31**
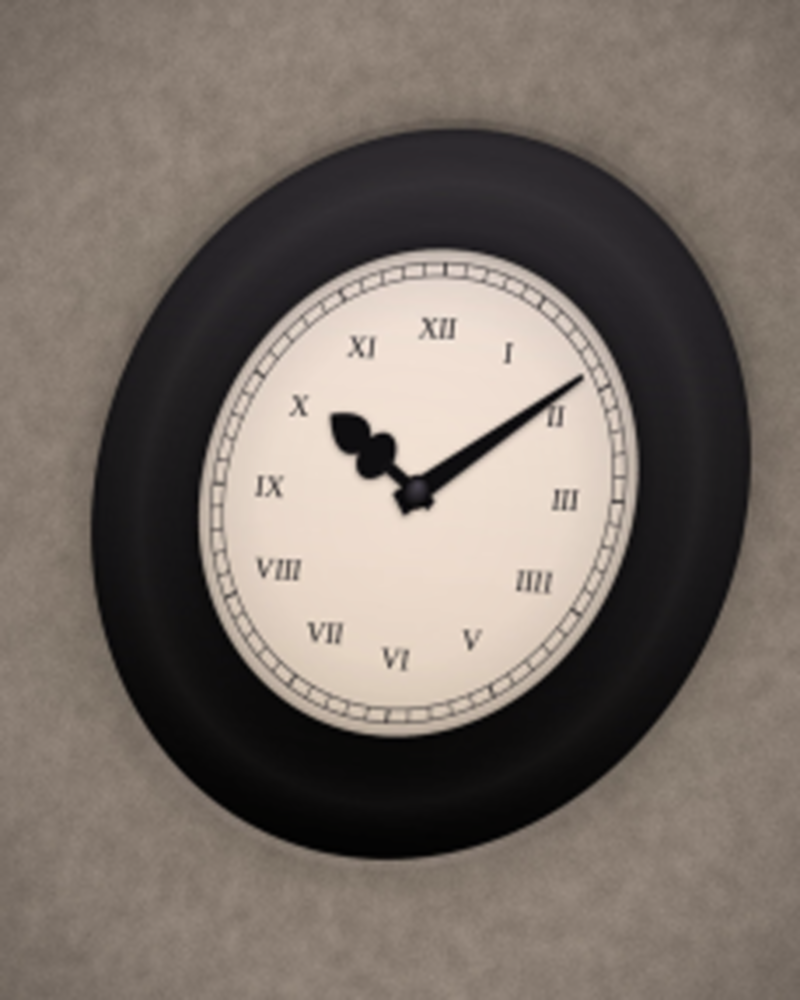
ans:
**10:09**
